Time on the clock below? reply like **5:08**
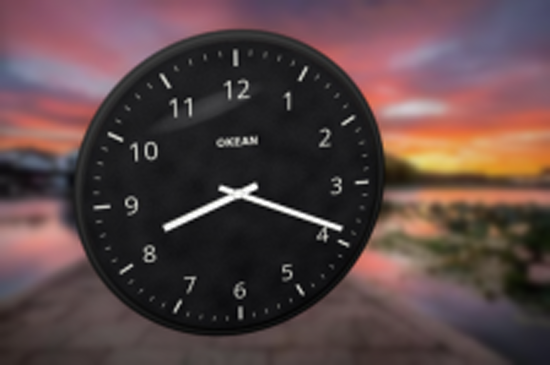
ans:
**8:19**
